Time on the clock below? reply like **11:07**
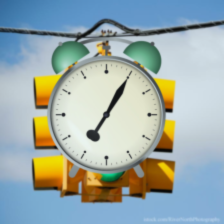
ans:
**7:05**
